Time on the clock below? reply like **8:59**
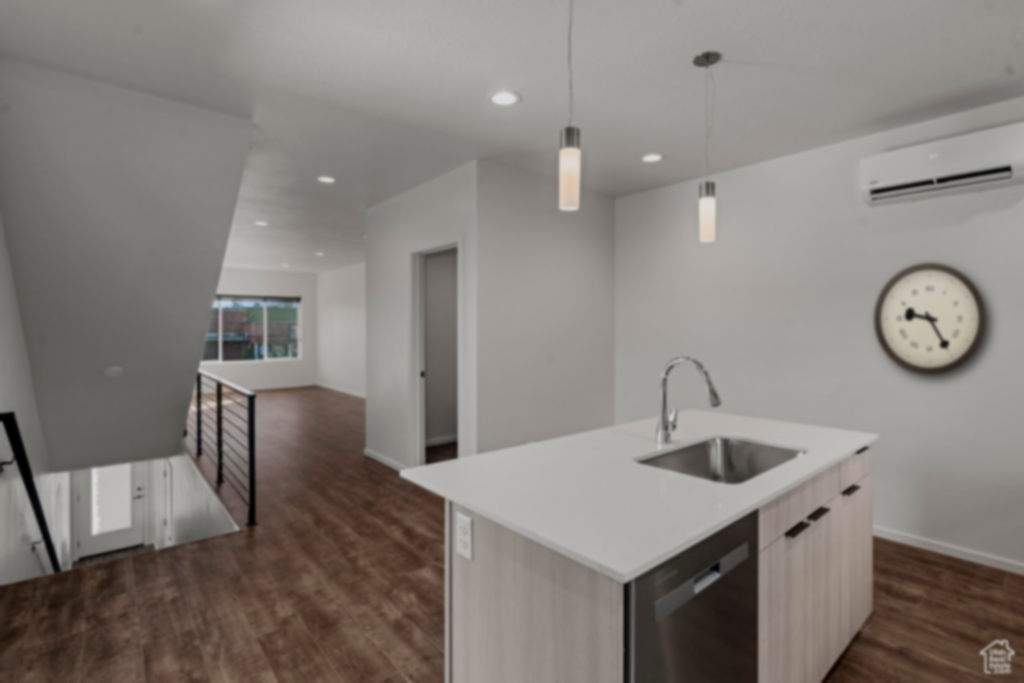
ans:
**9:25**
